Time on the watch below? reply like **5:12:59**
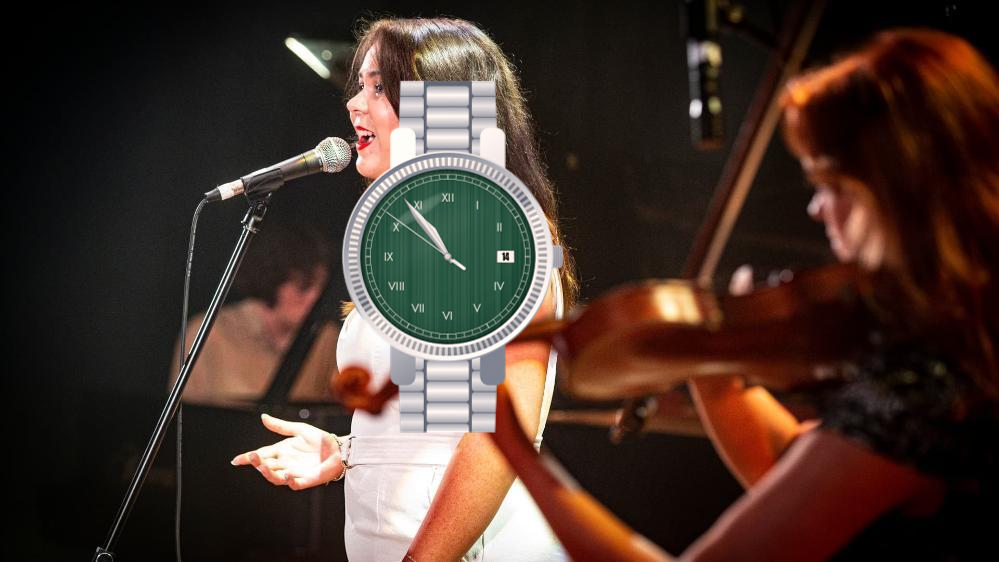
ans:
**10:53:51**
